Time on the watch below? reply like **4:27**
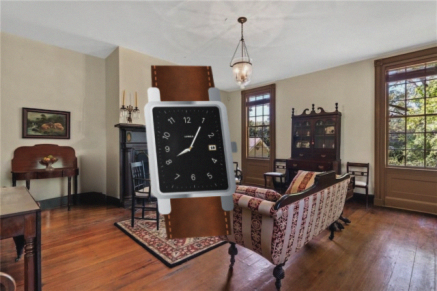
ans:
**8:05**
